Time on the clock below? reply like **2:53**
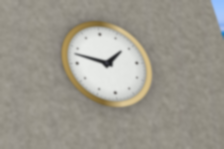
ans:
**1:48**
